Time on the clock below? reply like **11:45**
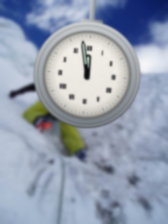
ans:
**11:58**
